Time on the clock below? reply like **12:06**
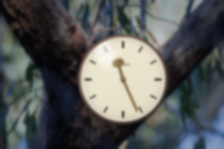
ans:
**11:26**
